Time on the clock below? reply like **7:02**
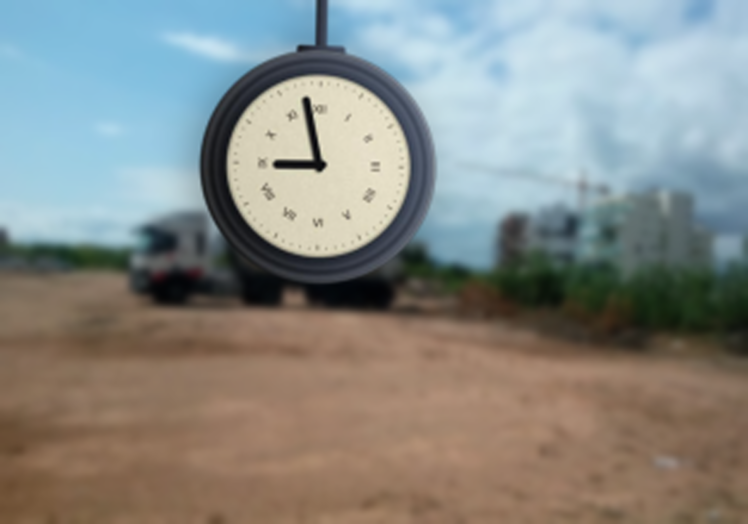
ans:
**8:58**
